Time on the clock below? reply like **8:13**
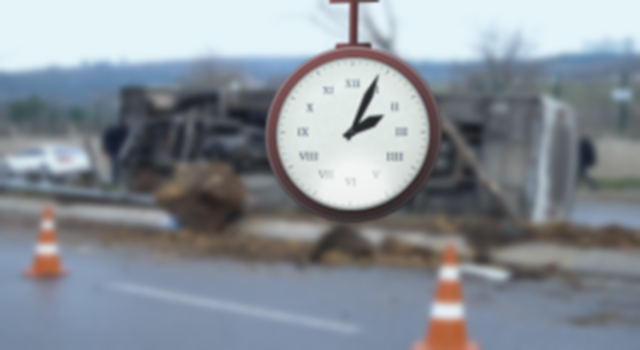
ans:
**2:04**
